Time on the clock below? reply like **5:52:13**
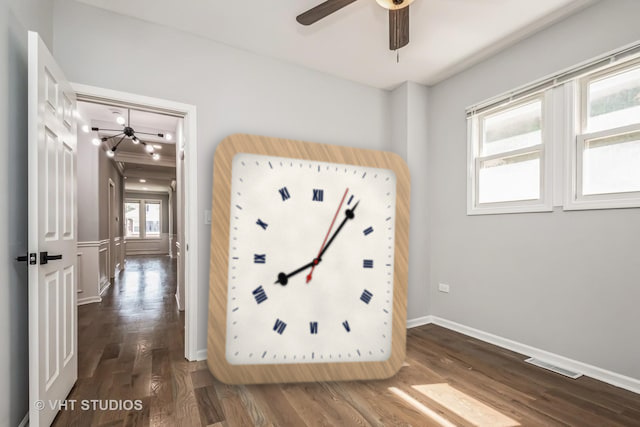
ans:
**8:06:04**
